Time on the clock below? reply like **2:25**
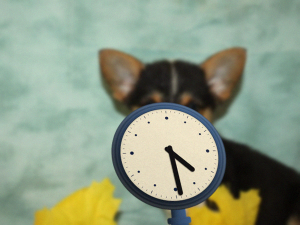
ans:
**4:29**
